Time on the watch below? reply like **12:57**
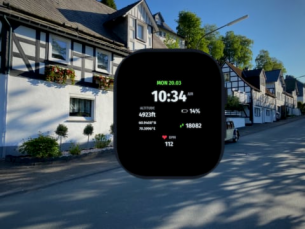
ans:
**10:34**
